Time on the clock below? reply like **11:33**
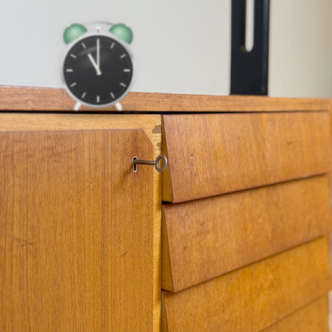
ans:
**11:00**
